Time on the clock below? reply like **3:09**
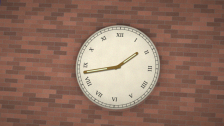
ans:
**1:43**
